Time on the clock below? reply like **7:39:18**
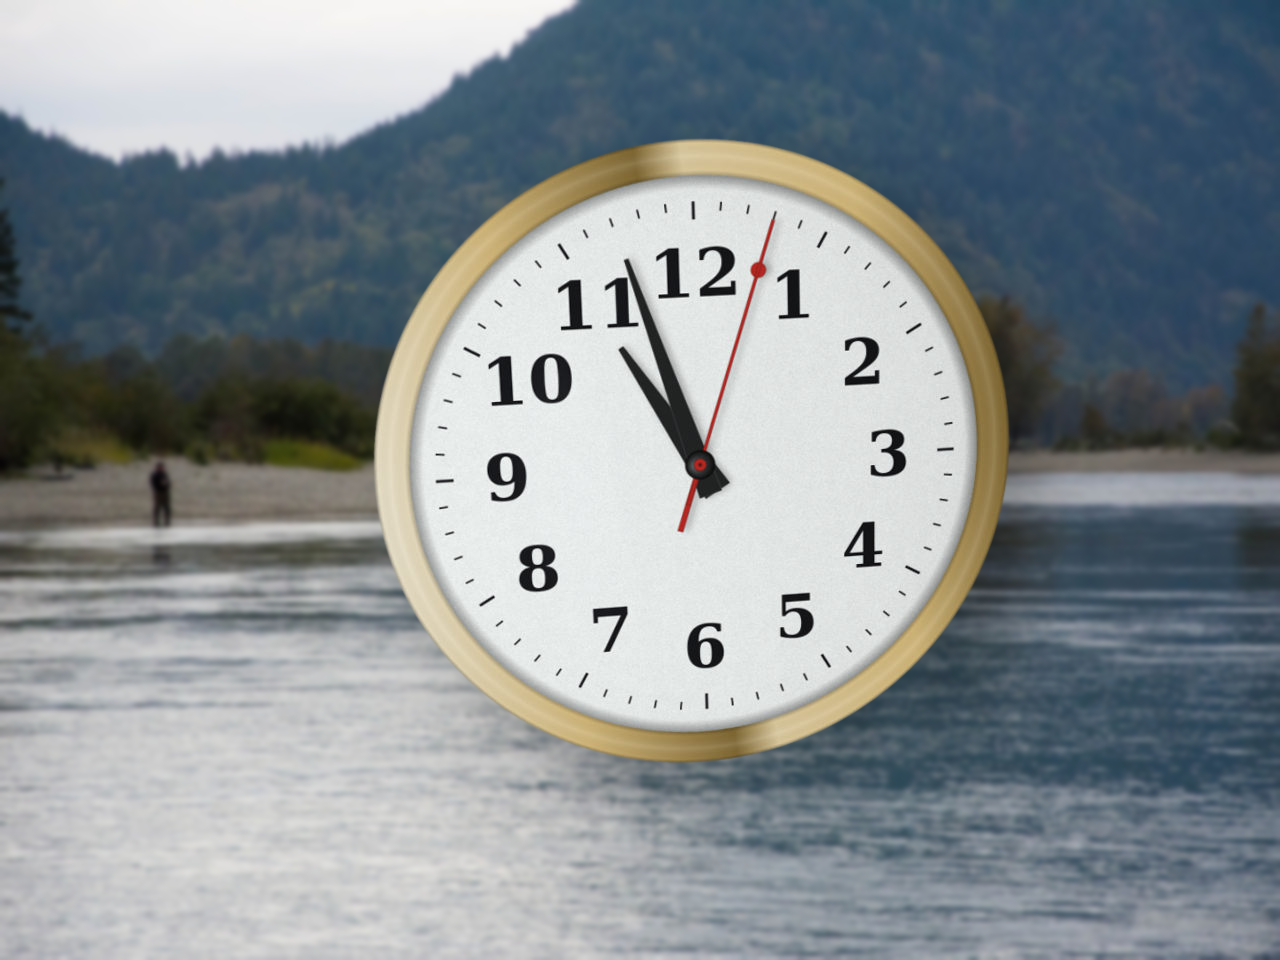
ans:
**10:57:03**
